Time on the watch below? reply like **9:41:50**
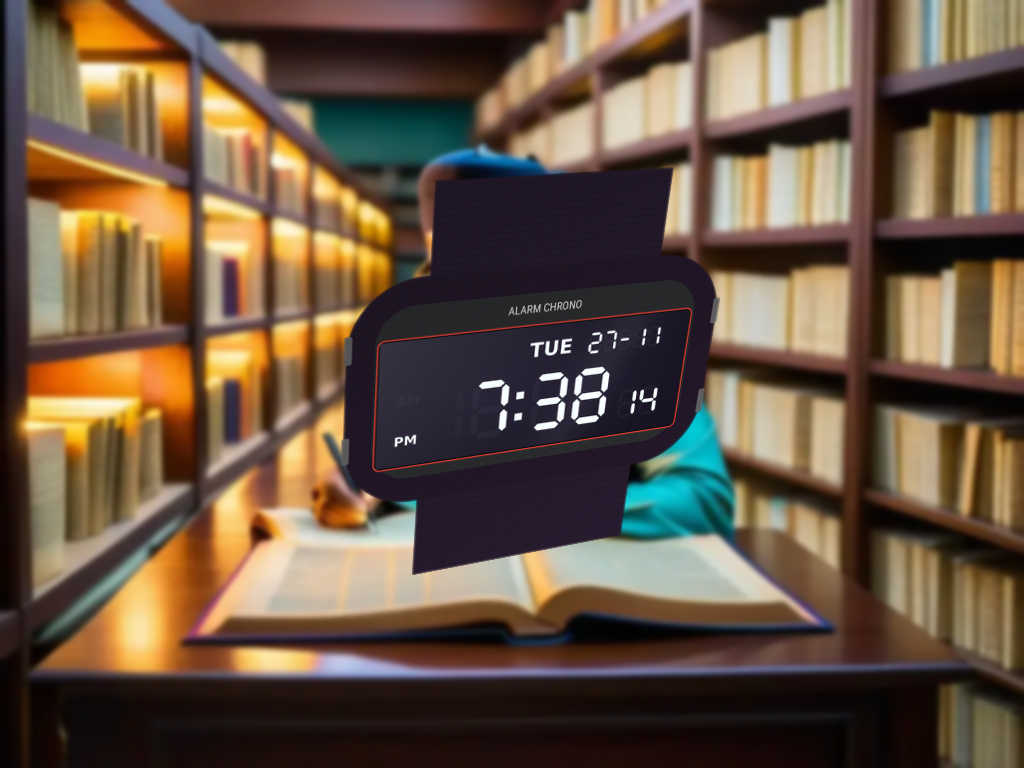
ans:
**7:38:14**
